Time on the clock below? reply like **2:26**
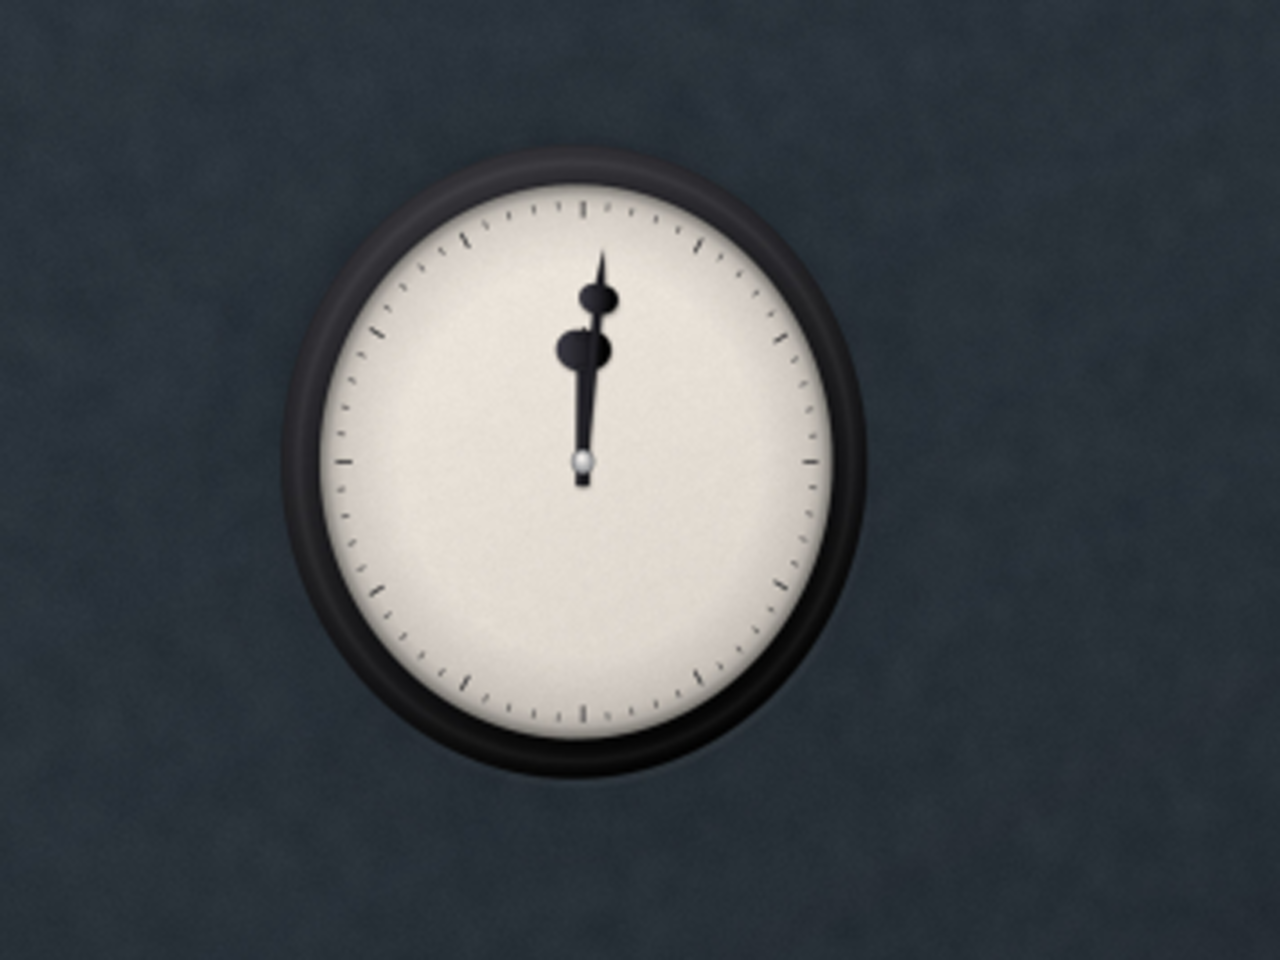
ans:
**12:01**
